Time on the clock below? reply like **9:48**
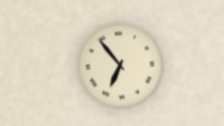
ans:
**6:54**
